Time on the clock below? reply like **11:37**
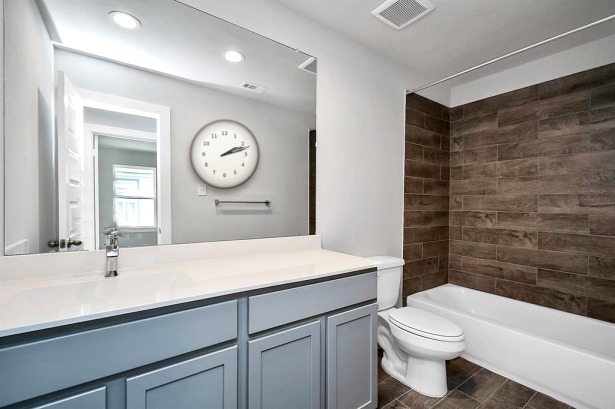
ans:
**2:12**
